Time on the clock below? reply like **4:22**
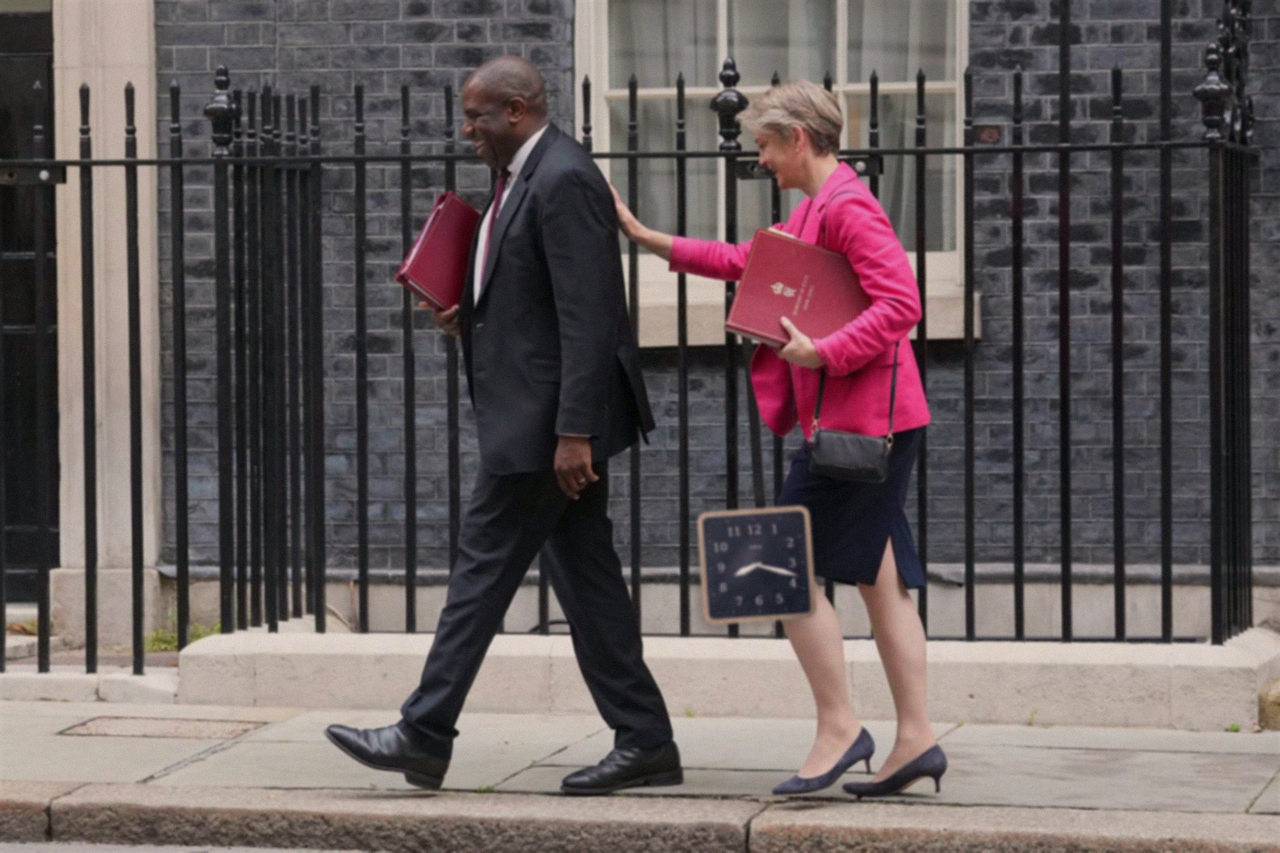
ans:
**8:18**
